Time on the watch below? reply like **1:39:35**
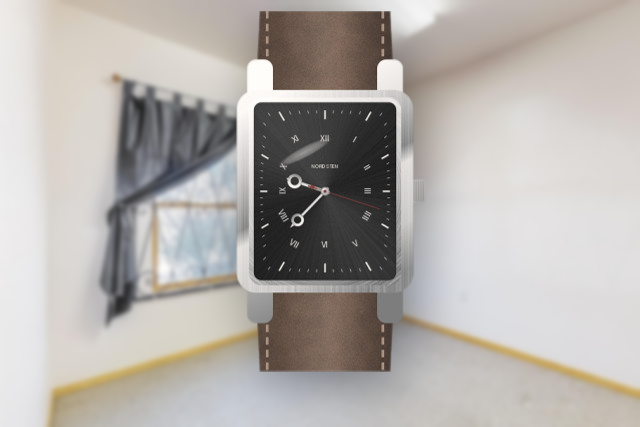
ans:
**9:37:18**
